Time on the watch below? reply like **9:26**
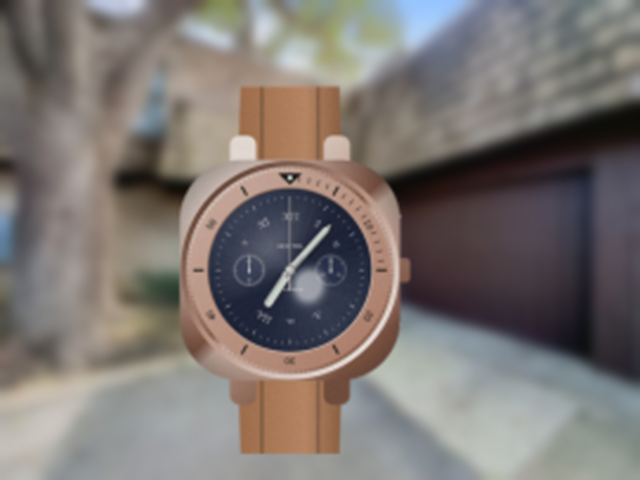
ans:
**7:07**
